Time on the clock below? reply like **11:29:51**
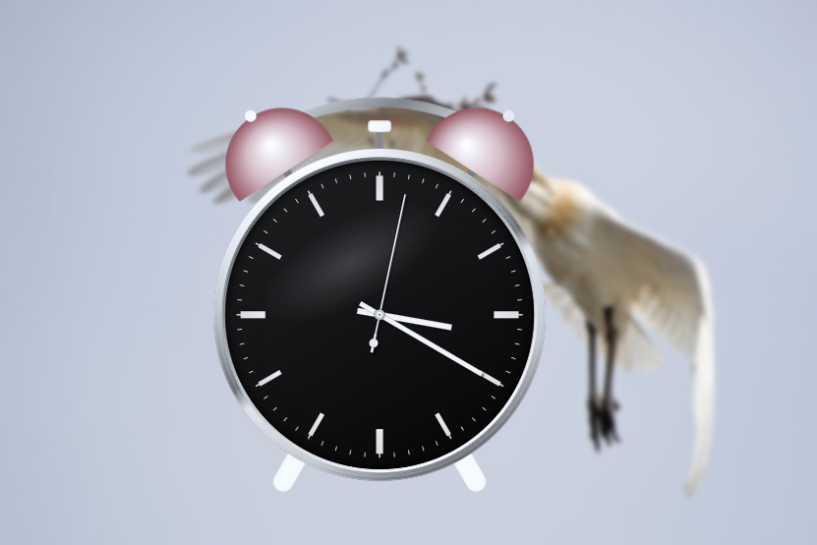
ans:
**3:20:02**
